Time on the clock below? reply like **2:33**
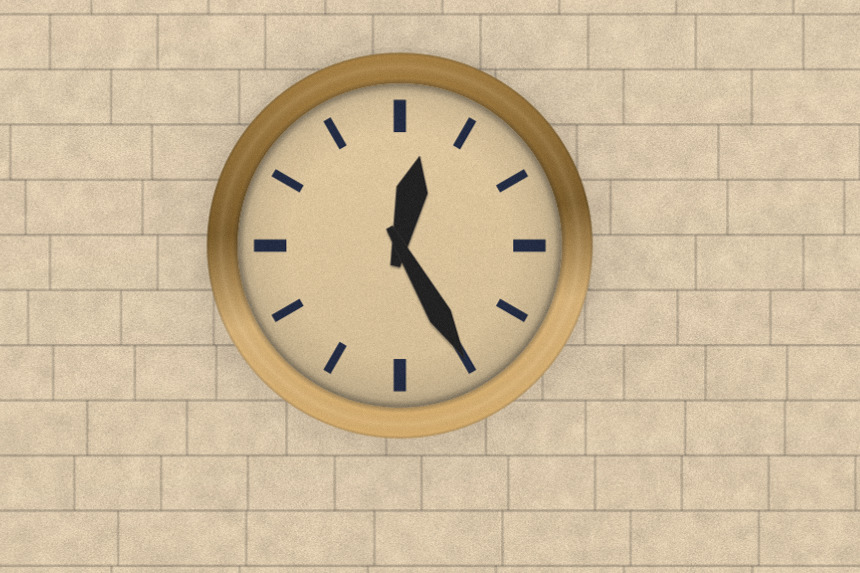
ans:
**12:25**
